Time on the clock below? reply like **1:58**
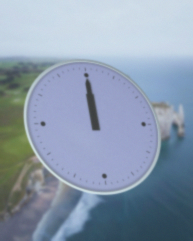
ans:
**12:00**
